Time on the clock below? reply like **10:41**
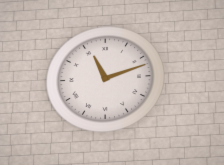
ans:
**11:12**
